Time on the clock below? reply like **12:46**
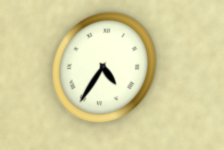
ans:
**4:35**
